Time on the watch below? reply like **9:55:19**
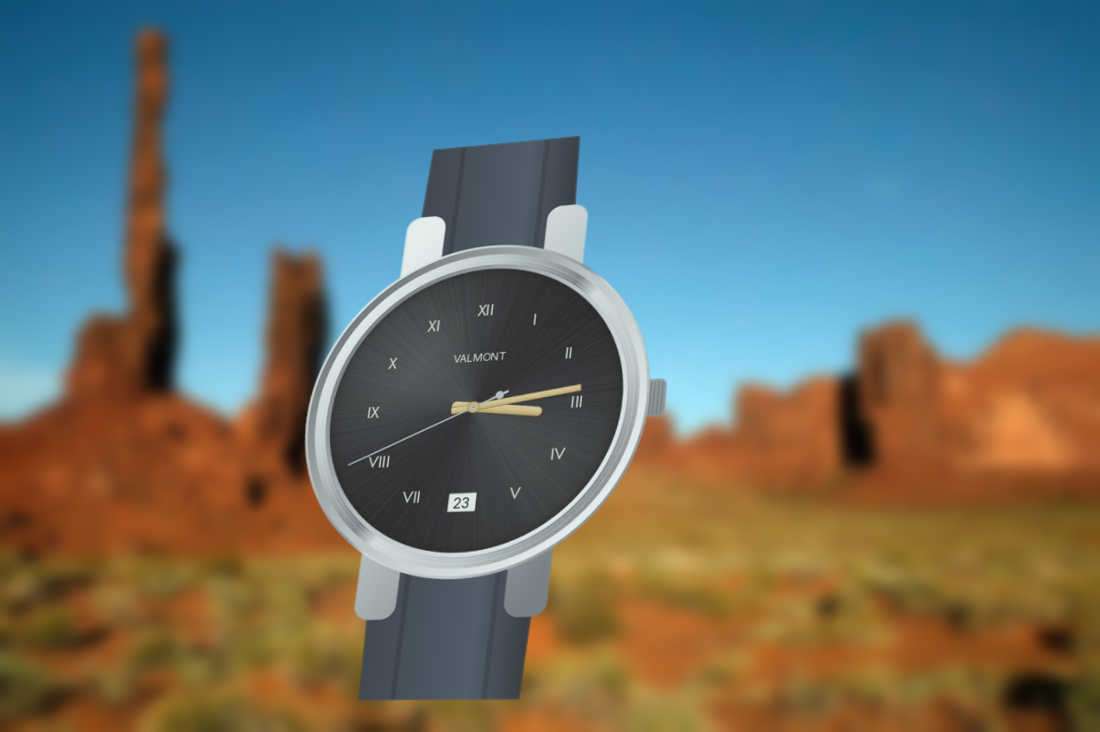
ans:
**3:13:41**
